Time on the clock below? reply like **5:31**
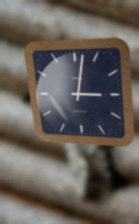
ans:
**3:02**
